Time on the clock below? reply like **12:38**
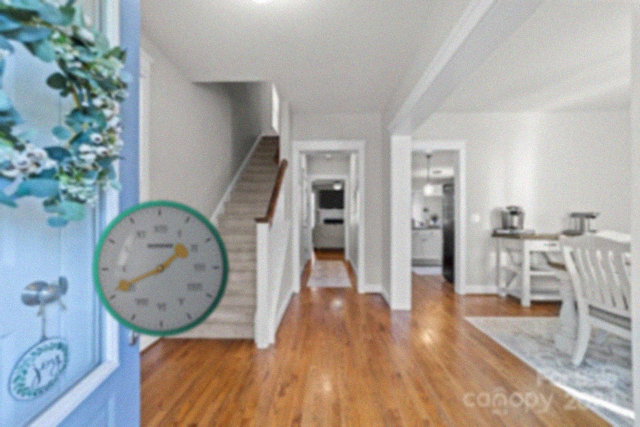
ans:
**1:41**
